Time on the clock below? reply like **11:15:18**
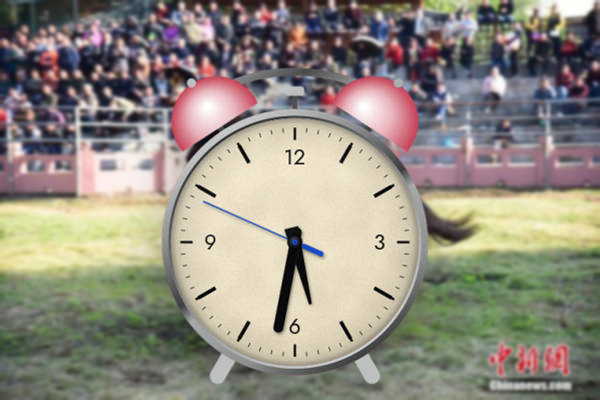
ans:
**5:31:49**
